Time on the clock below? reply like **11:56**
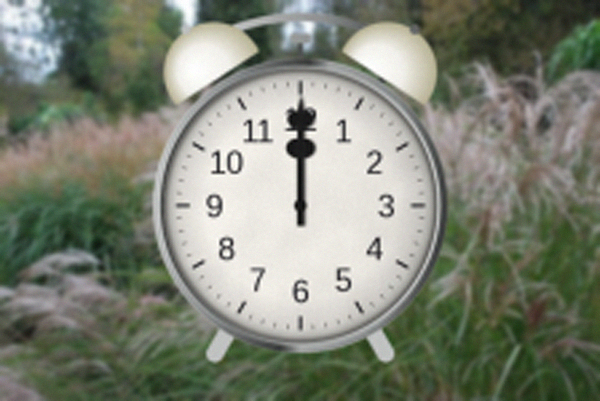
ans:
**12:00**
